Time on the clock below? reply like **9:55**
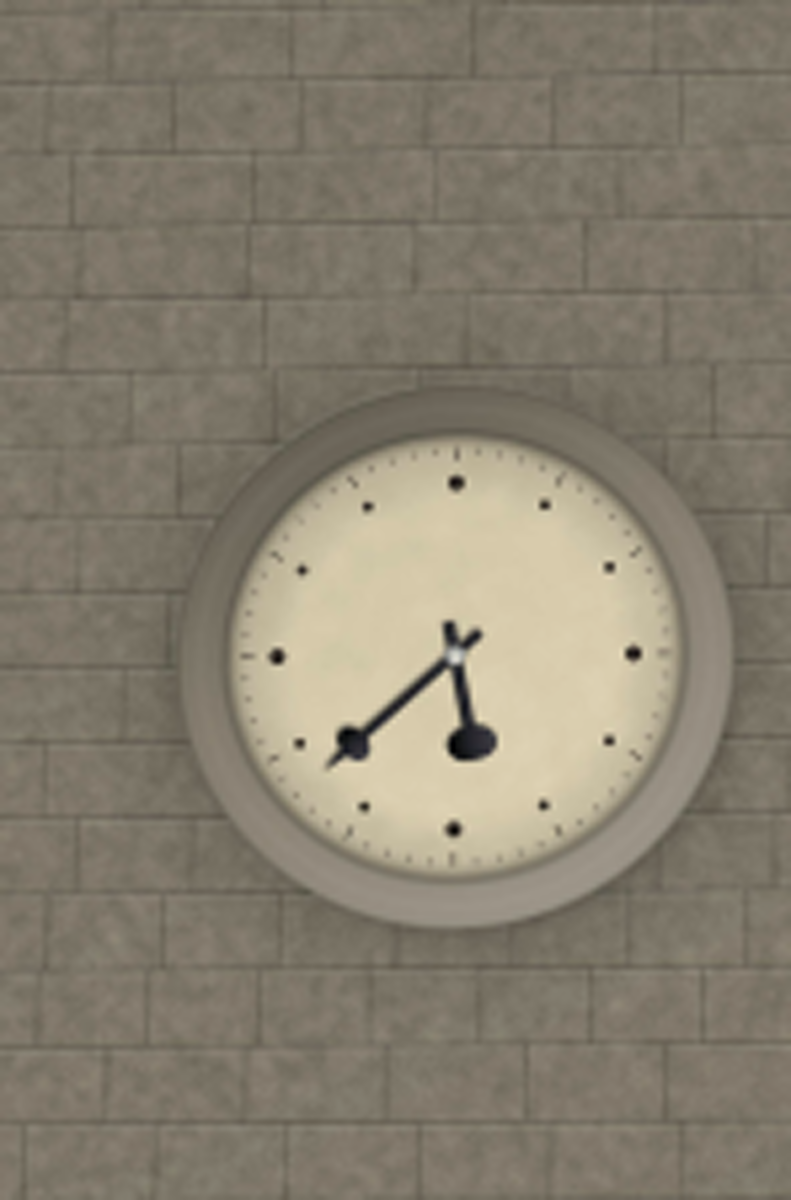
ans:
**5:38**
